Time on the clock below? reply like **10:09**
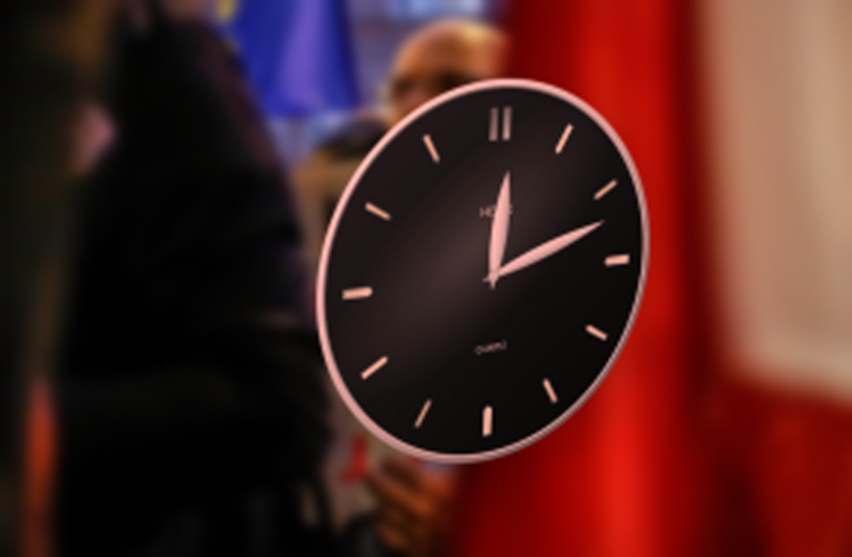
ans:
**12:12**
